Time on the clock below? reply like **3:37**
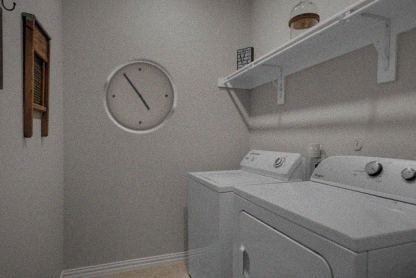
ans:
**4:54**
